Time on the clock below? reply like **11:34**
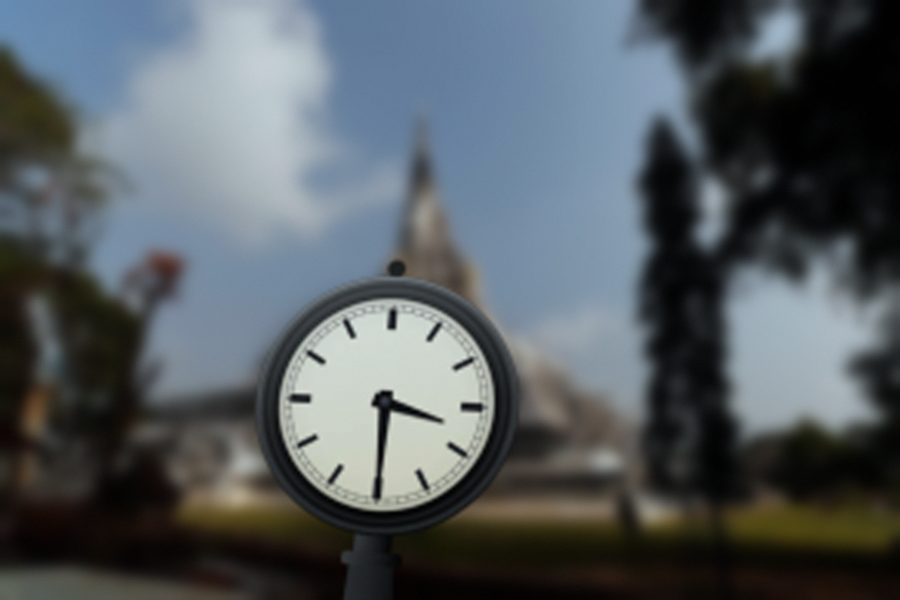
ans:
**3:30**
